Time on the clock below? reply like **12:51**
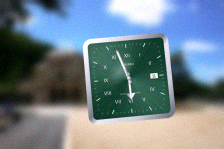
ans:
**5:57**
